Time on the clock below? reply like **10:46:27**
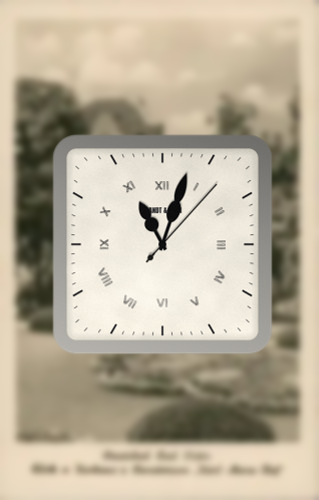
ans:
**11:03:07**
